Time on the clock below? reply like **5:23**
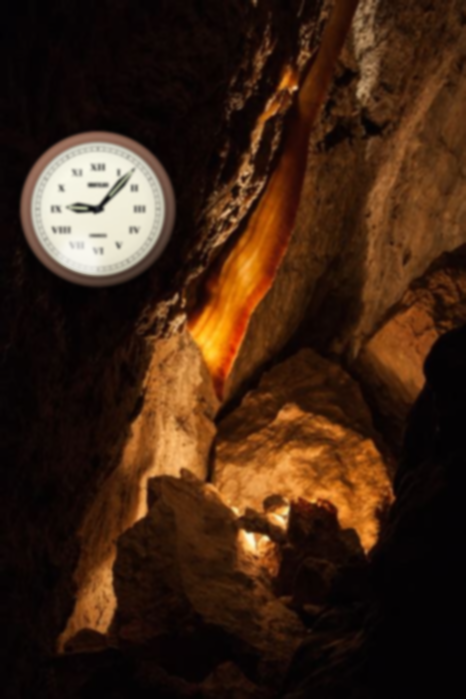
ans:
**9:07**
